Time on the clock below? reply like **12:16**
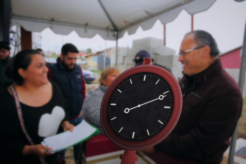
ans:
**8:11**
